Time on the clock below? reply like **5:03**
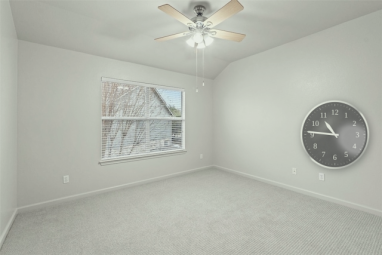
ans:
**10:46**
